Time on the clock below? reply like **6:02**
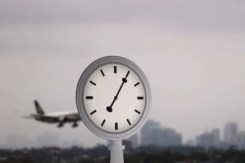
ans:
**7:05**
